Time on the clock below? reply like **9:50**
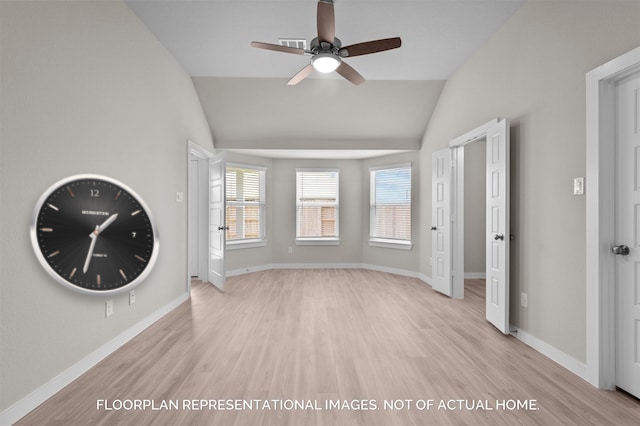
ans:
**1:33**
